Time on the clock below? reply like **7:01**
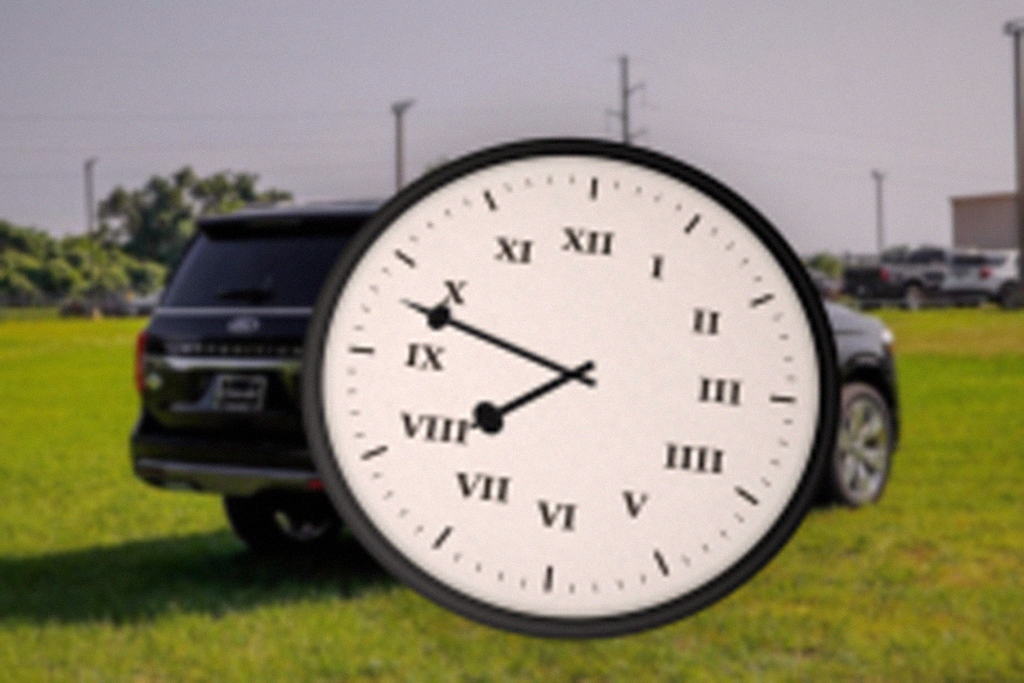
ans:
**7:48**
